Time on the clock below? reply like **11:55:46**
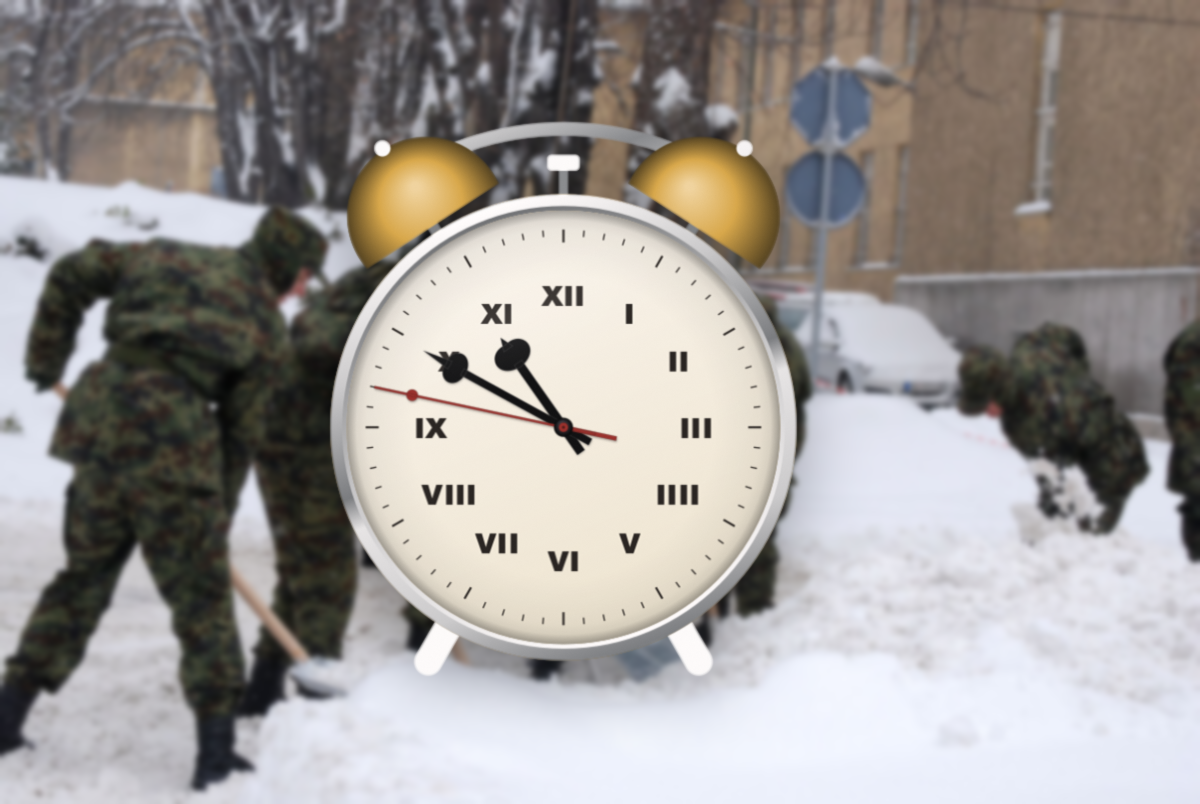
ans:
**10:49:47**
